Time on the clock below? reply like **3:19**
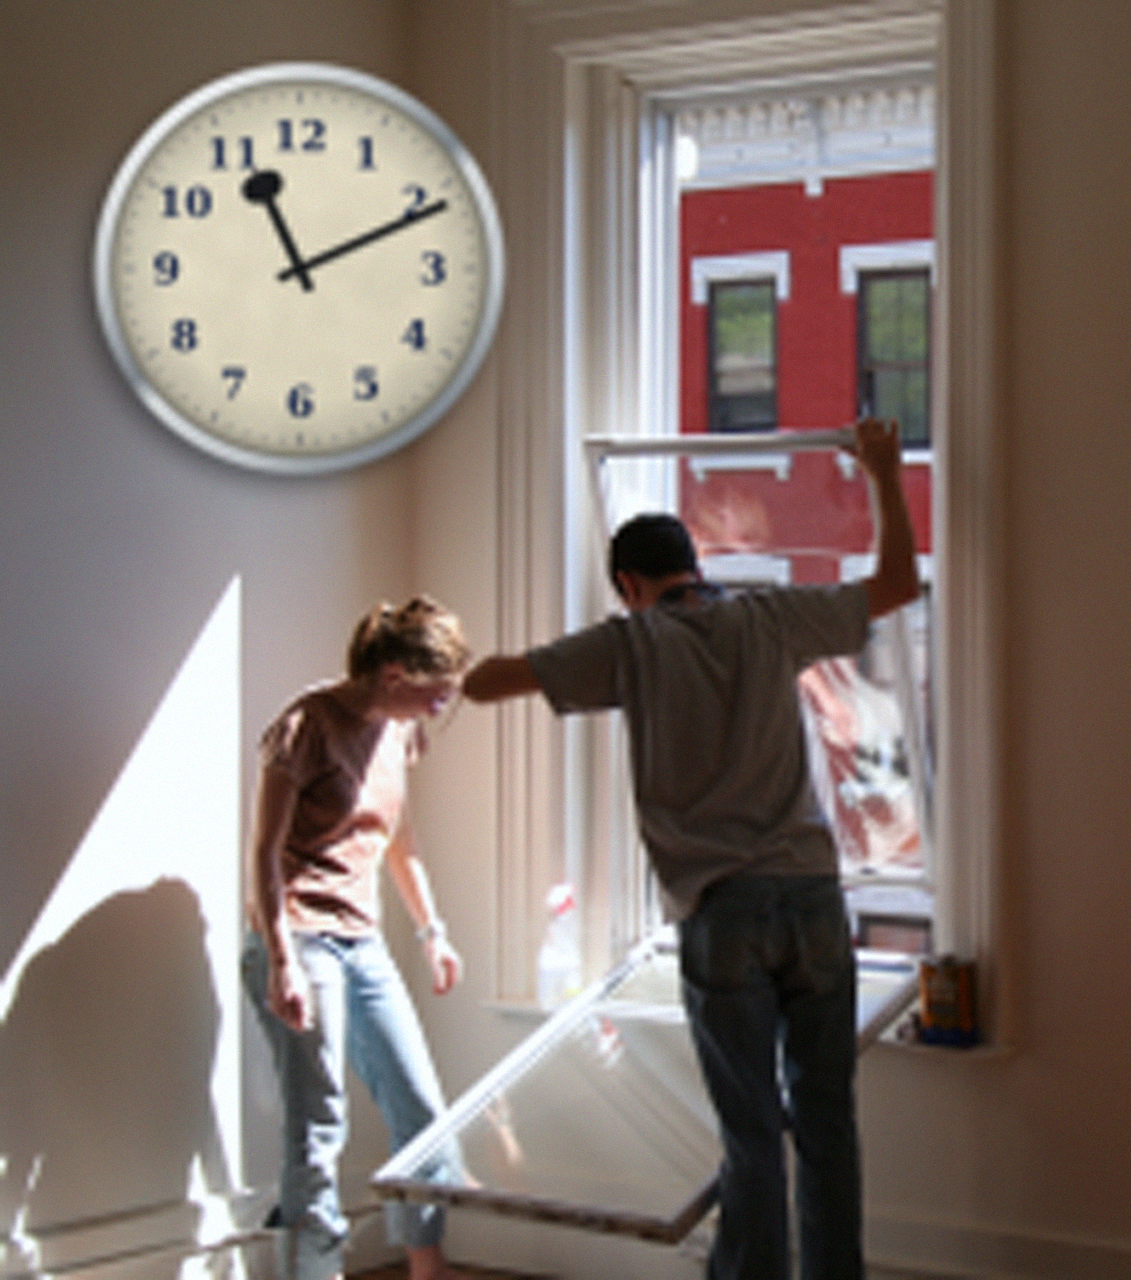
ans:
**11:11**
